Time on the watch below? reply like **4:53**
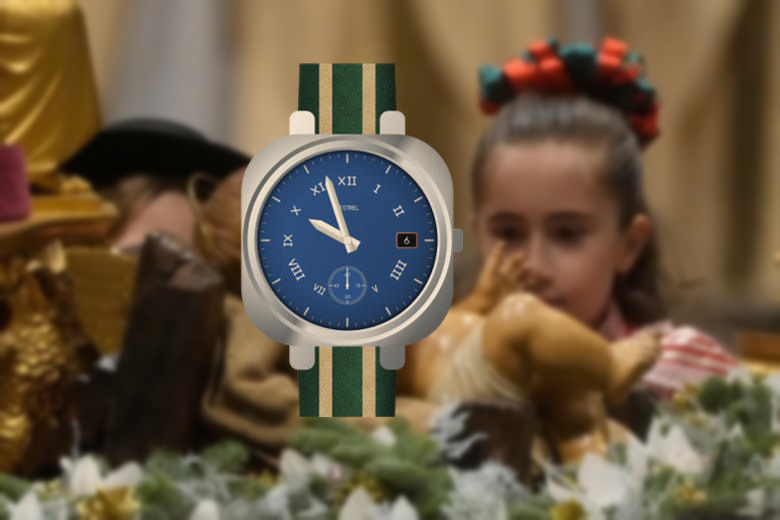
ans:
**9:57**
